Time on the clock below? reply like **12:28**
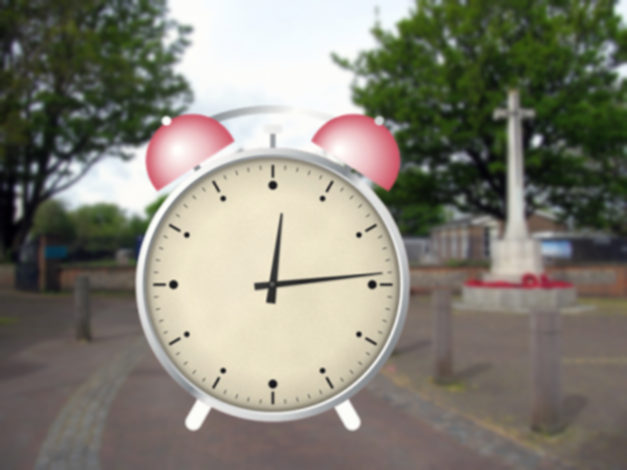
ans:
**12:14**
